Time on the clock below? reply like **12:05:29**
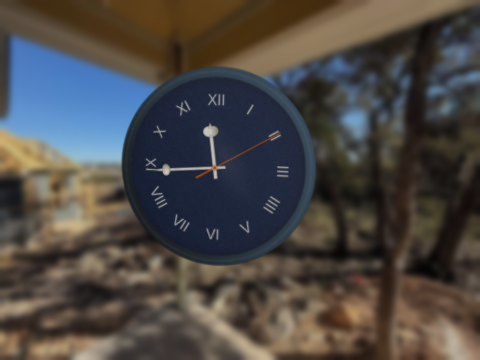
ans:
**11:44:10**
